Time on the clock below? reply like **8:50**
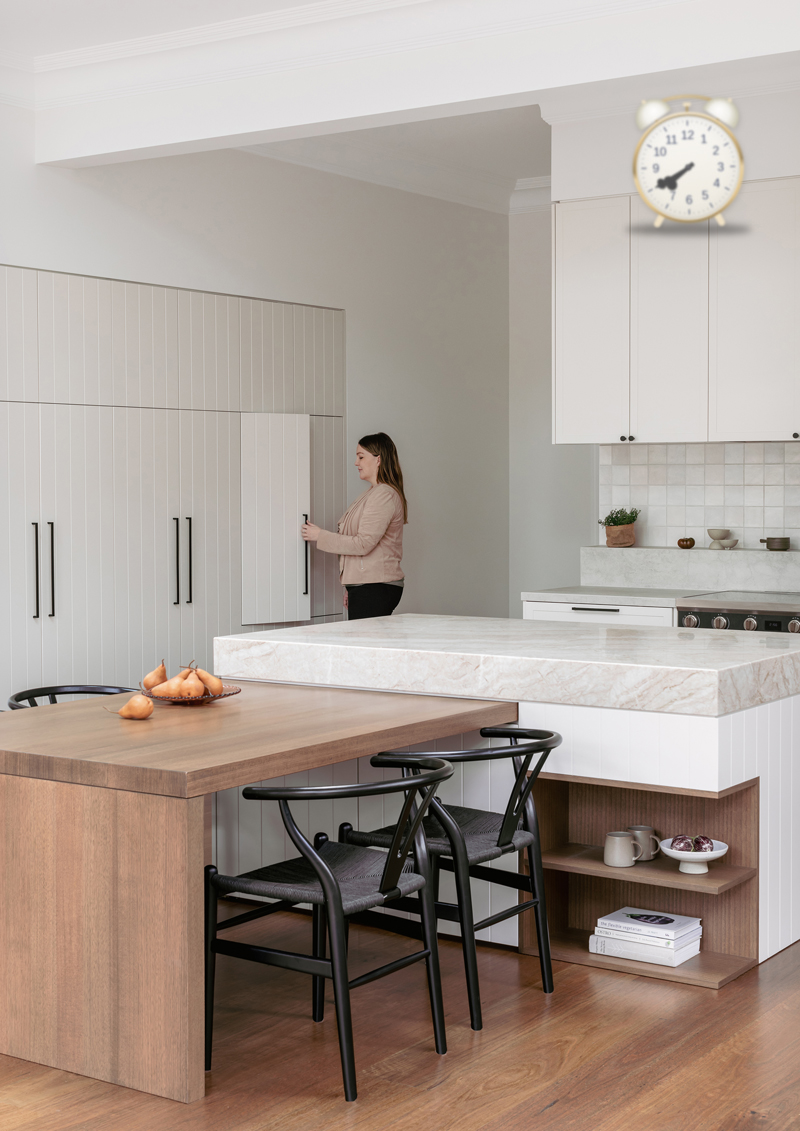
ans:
**7:40**
